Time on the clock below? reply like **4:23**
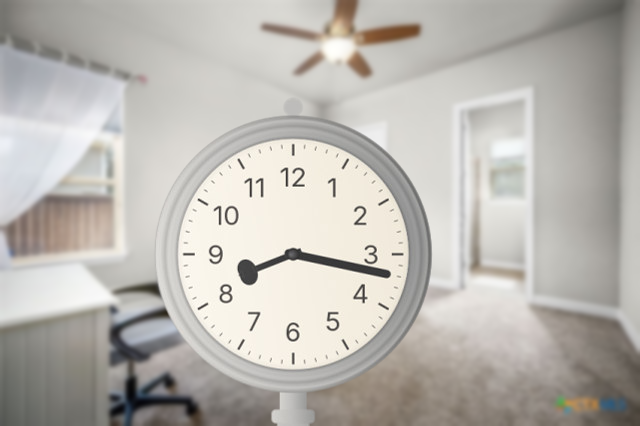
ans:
**8:17**
